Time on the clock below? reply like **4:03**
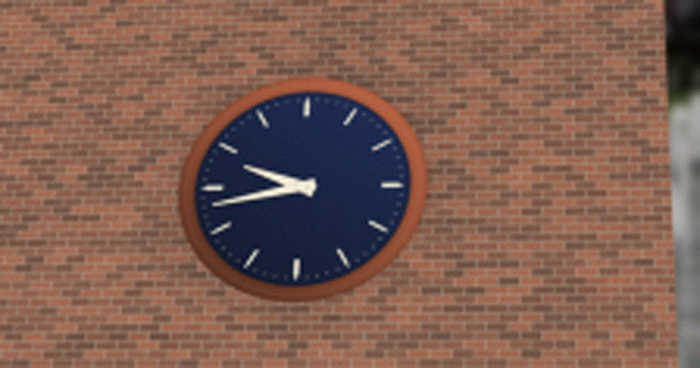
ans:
**9:43**
